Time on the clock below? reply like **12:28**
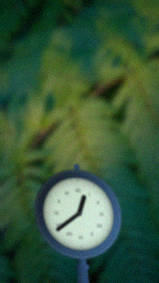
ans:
**12:39**
